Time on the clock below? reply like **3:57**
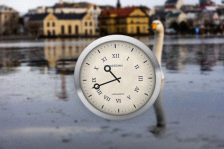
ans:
**10:42**
